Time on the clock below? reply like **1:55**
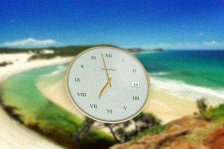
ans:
**6:58**
